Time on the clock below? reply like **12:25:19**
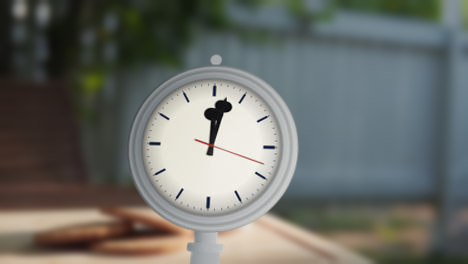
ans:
**12:02:18**
